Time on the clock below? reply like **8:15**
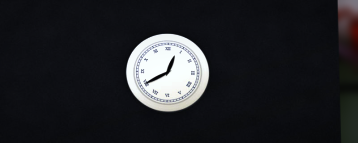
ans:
**12:40**
